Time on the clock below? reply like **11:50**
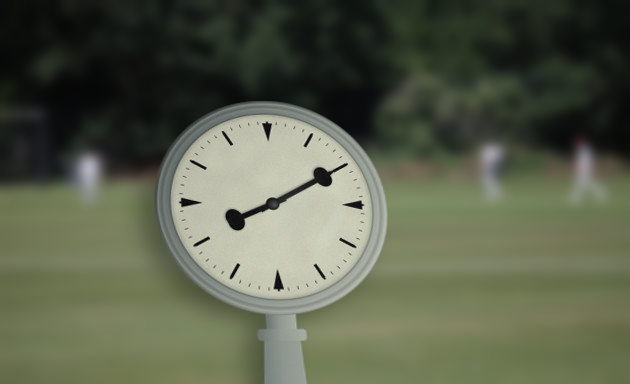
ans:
**8:10**
